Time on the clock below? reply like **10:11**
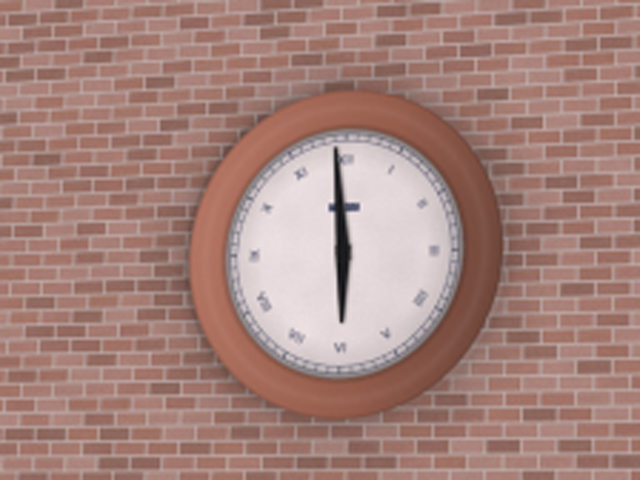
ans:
**5:59**
